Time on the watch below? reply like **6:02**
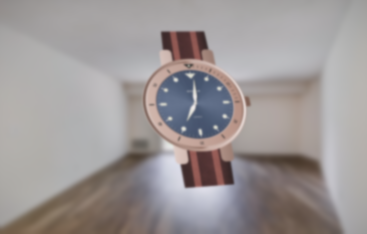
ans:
**7:01**
